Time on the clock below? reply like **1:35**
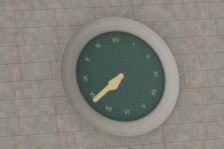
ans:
**7:39**
